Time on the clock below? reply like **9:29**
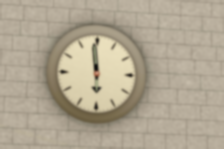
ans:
**5:59**
